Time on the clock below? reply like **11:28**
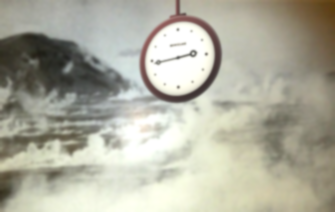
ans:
**2:44**
